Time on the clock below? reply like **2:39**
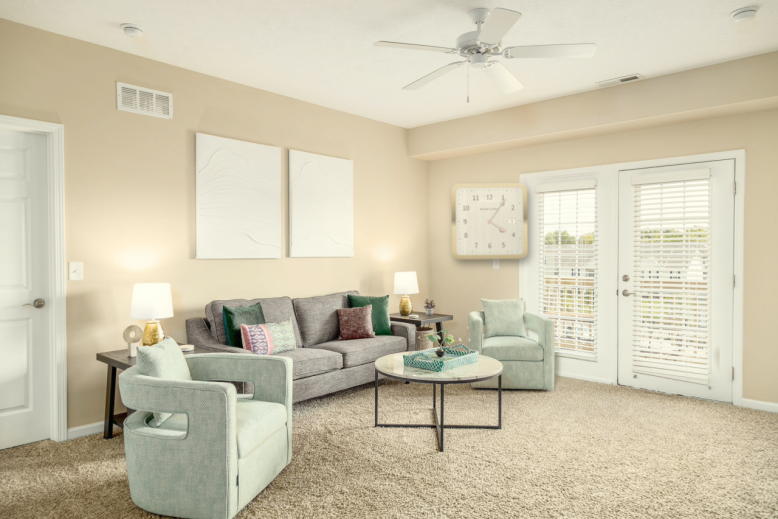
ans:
**4:06**
